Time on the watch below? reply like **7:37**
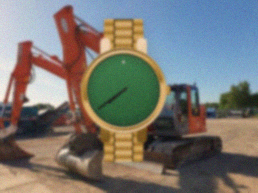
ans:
**7:39**
